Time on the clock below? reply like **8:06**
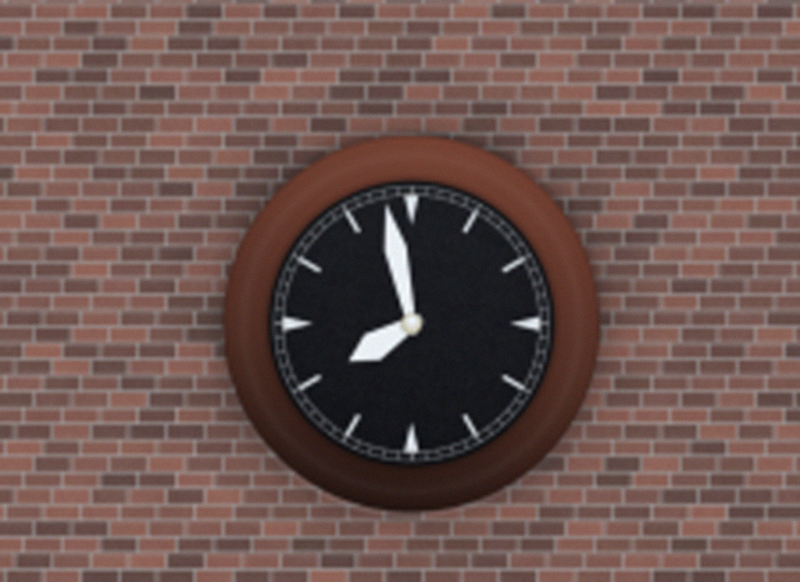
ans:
**7:58**
